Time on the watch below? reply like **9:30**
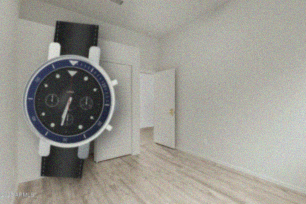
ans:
**6:32**
